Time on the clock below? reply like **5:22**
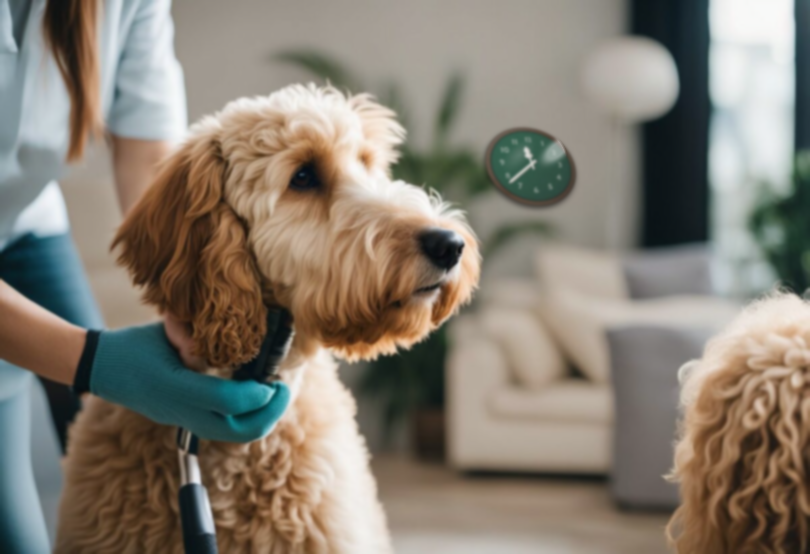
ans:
**11:38**
